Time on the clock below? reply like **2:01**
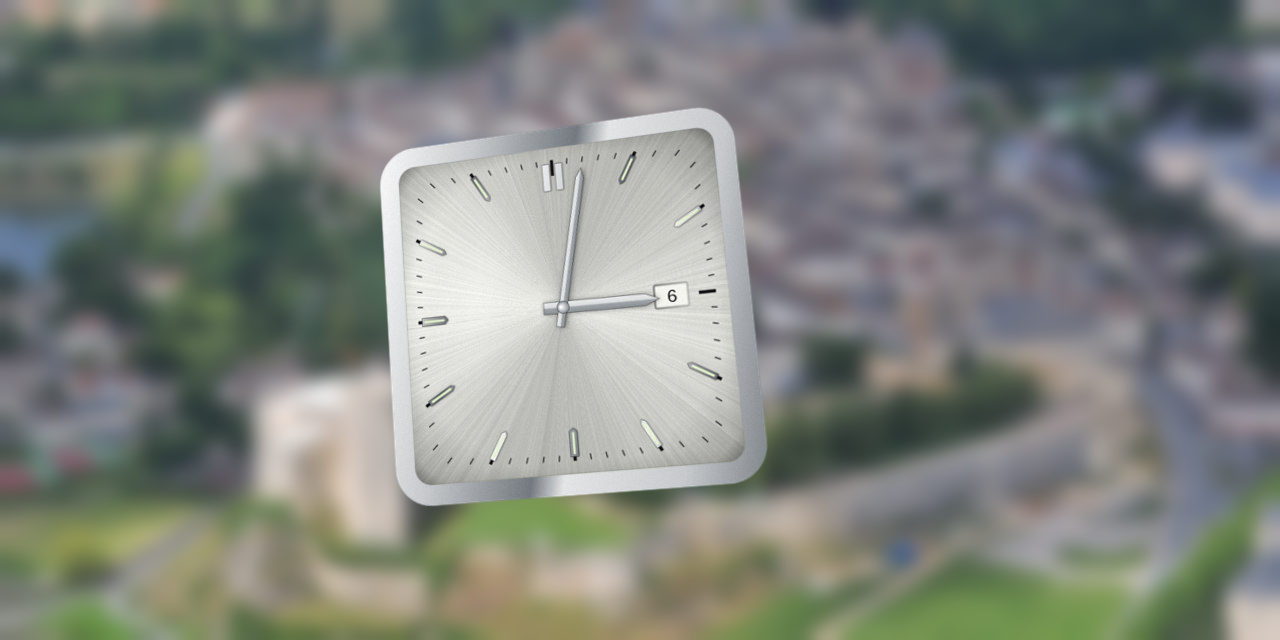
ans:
**3:02**
